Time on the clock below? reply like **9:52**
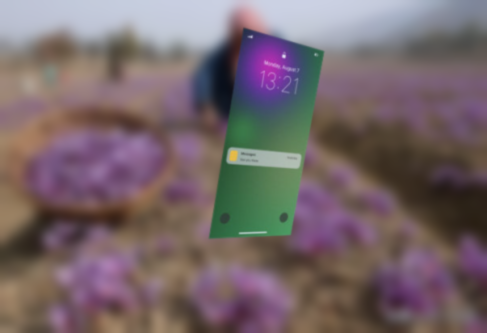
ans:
**13:21**
